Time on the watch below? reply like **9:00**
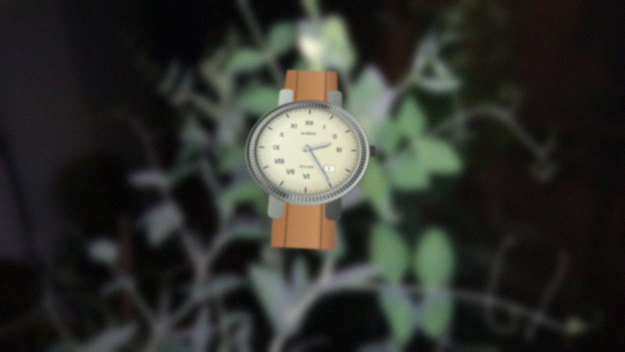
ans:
**2:25**
